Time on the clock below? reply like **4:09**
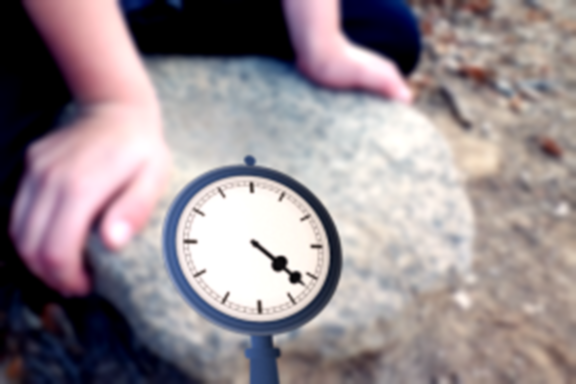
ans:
**4:22**
